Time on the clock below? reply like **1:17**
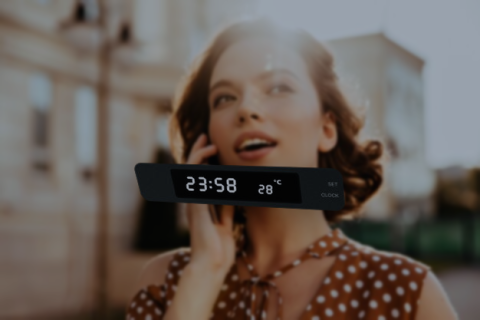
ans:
**23:58**
